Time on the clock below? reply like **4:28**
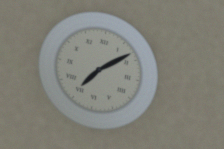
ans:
**7:08**
